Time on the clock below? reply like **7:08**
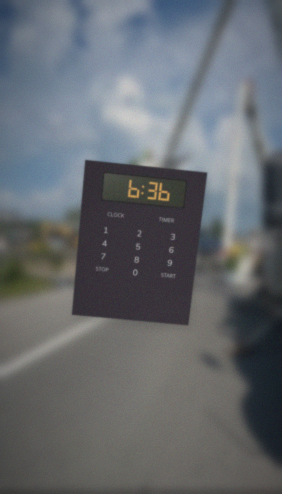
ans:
**6:36**
